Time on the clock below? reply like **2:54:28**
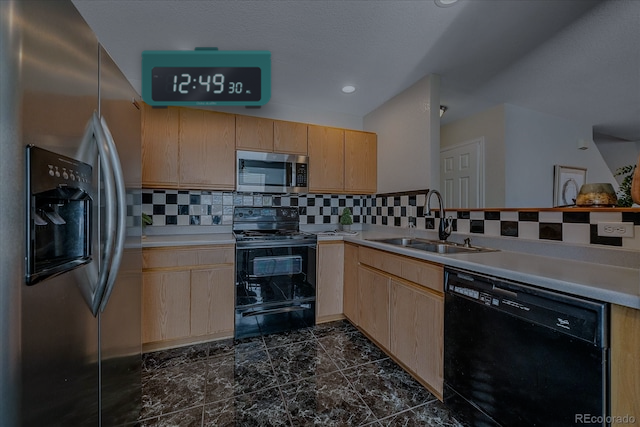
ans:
**12:49:30**
